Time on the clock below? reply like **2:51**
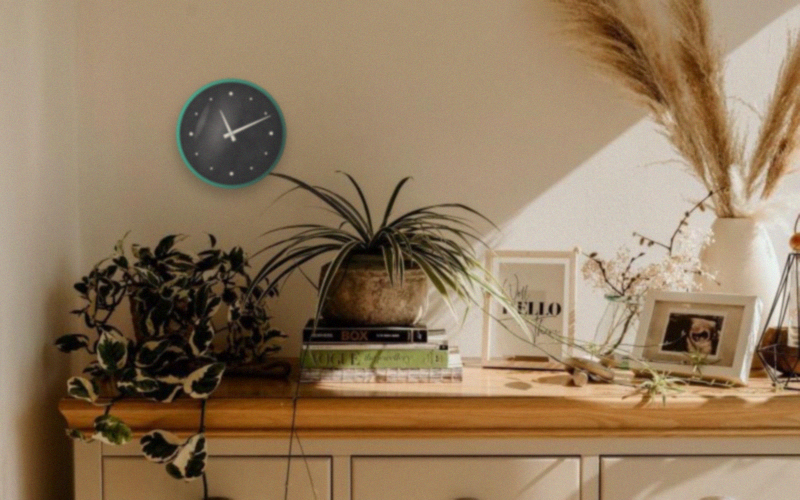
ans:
**11:11**
